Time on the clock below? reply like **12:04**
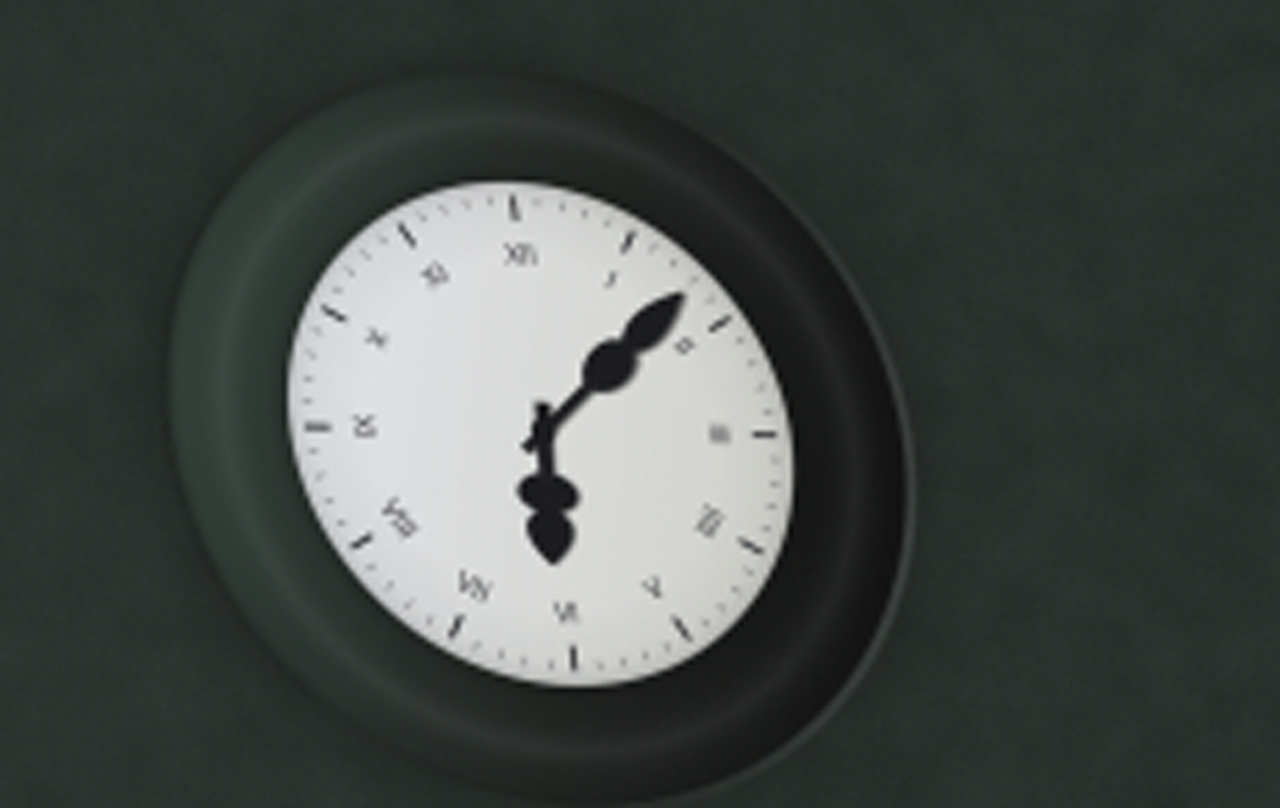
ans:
**6:08**
